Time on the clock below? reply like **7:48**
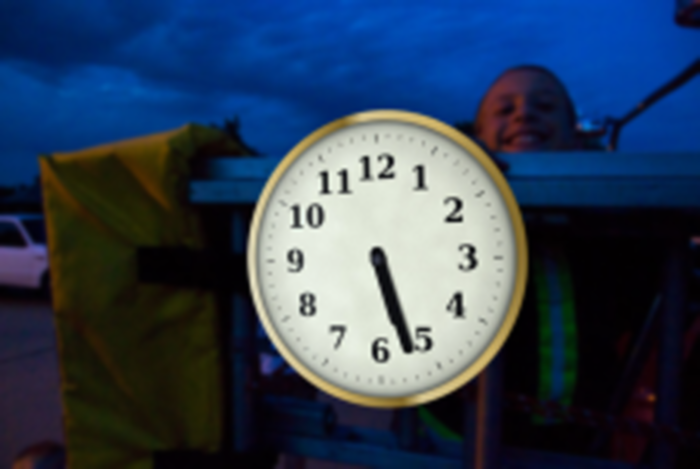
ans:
**5:27**
